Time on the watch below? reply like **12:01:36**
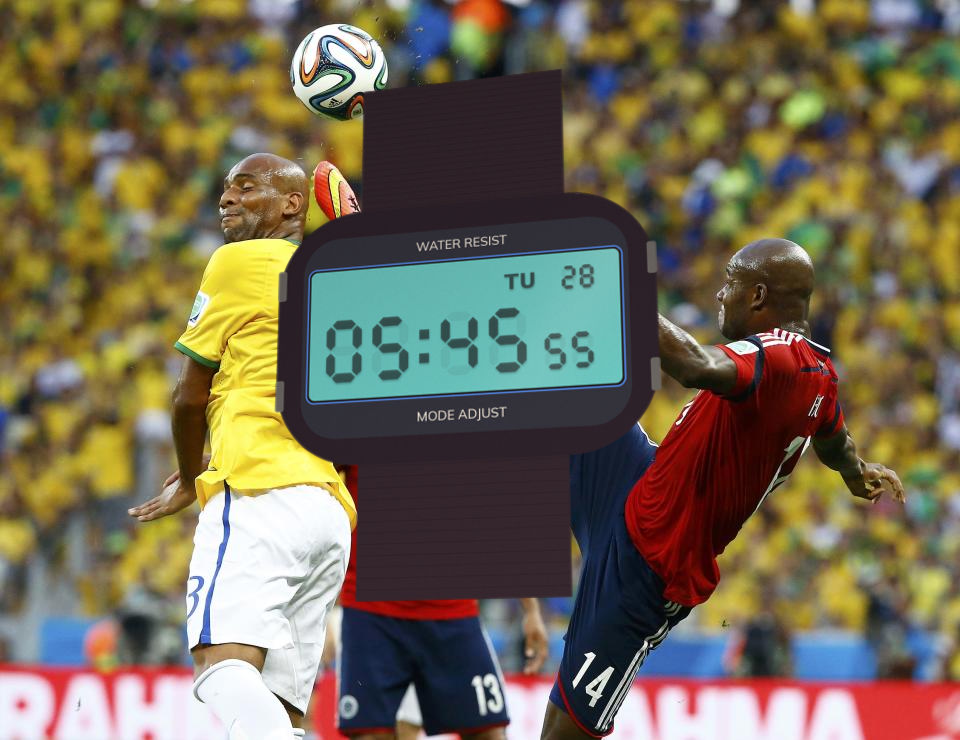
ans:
**5:45:55**
